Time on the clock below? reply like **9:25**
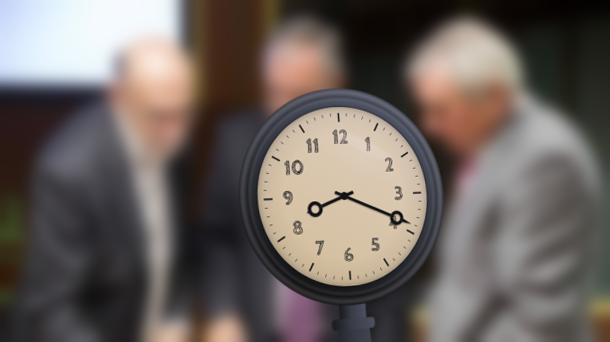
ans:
**8:19**
